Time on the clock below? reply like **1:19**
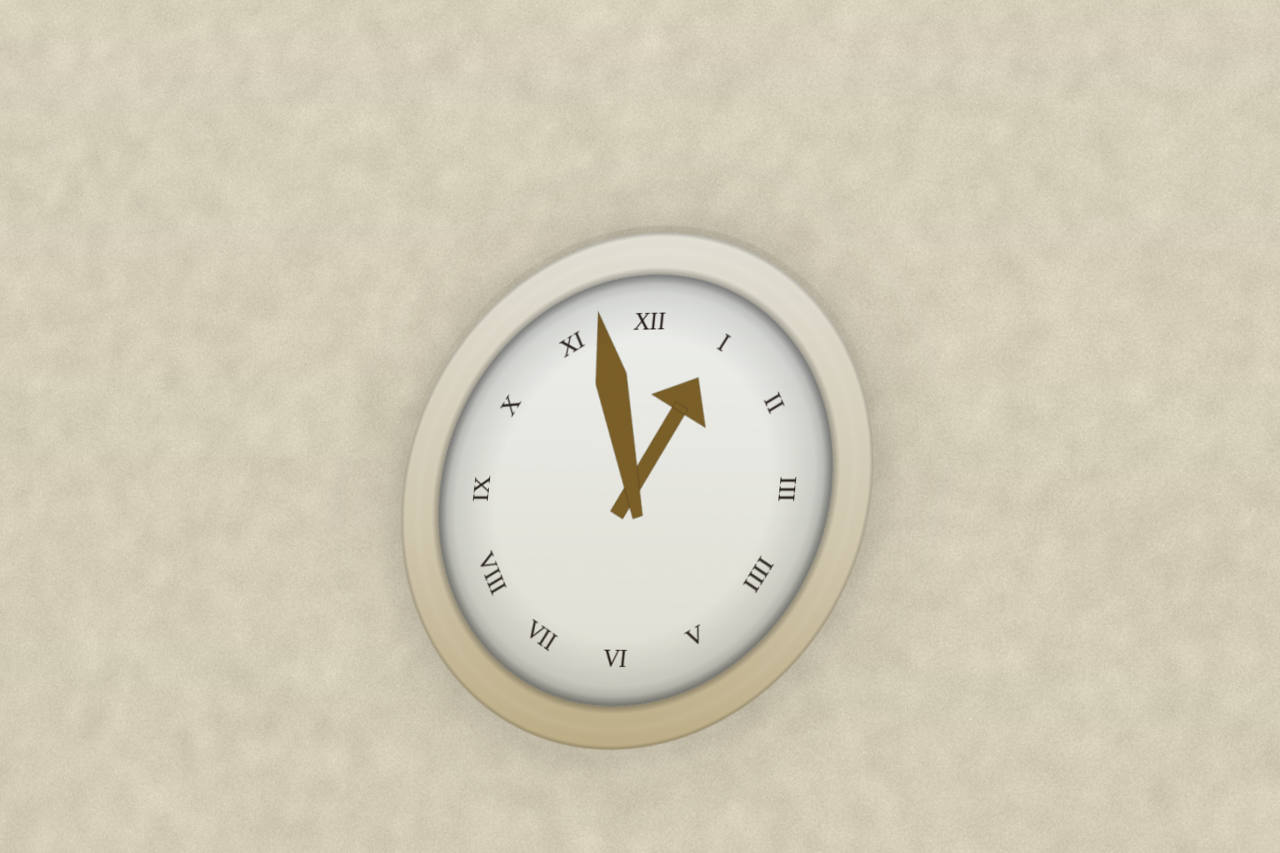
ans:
**12:57**
